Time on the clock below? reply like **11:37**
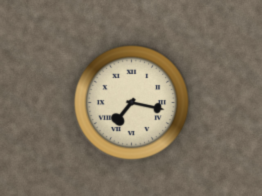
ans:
**7:17**
